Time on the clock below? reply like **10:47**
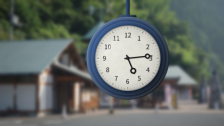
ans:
**5:14**
